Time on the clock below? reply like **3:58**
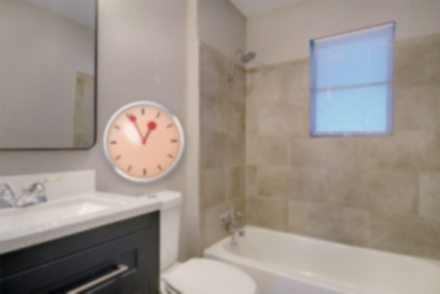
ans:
**12:56**
